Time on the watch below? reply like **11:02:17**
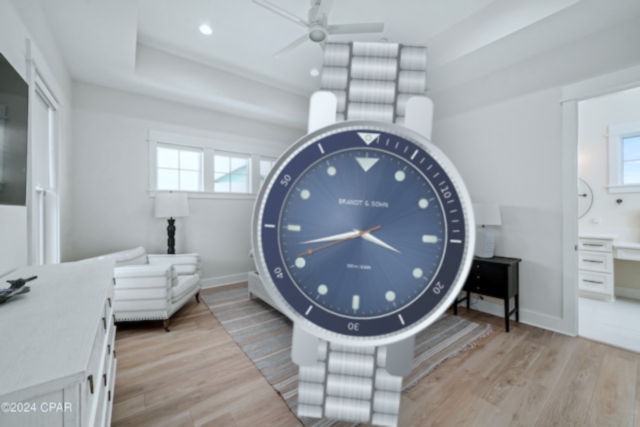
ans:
**3:42:41**
